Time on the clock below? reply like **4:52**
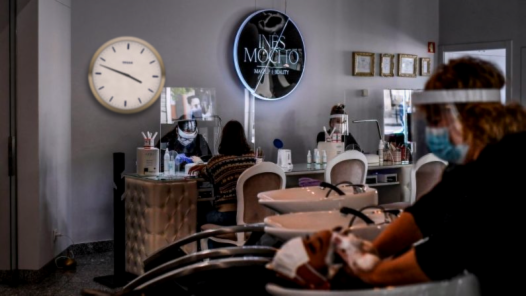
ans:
**3:48**
